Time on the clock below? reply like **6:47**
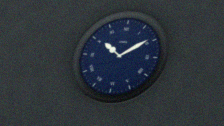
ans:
**10:09**
